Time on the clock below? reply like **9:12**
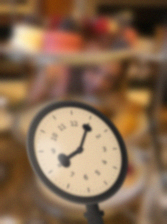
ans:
**8:05**
